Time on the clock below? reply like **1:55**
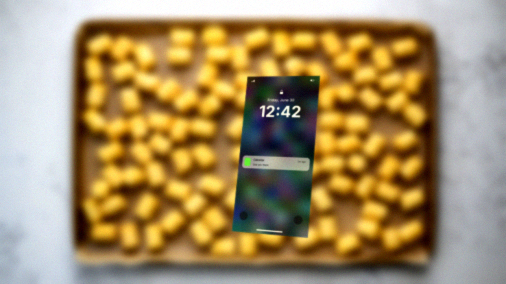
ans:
**12:42**
